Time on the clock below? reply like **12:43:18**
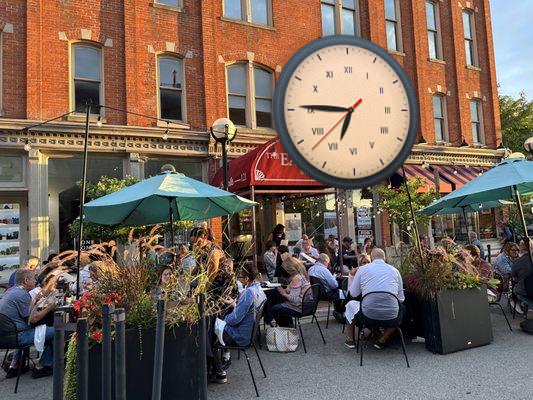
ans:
**6:45:38**
